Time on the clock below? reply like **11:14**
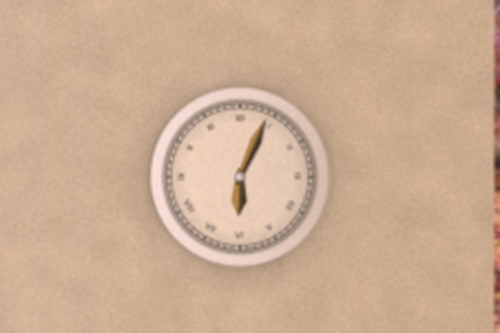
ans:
**6:04**
